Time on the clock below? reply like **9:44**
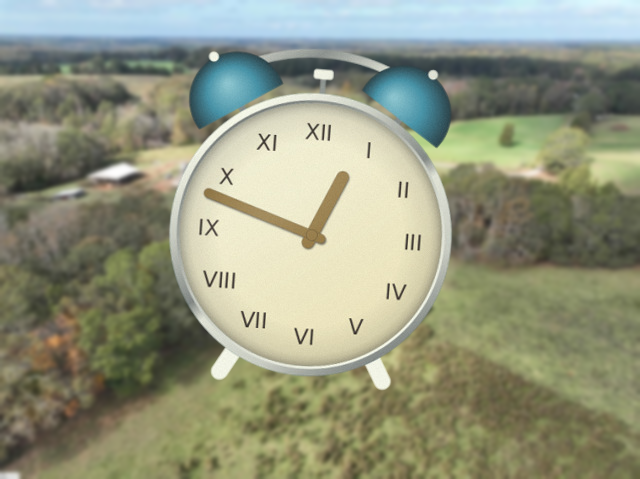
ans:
**12:48**
